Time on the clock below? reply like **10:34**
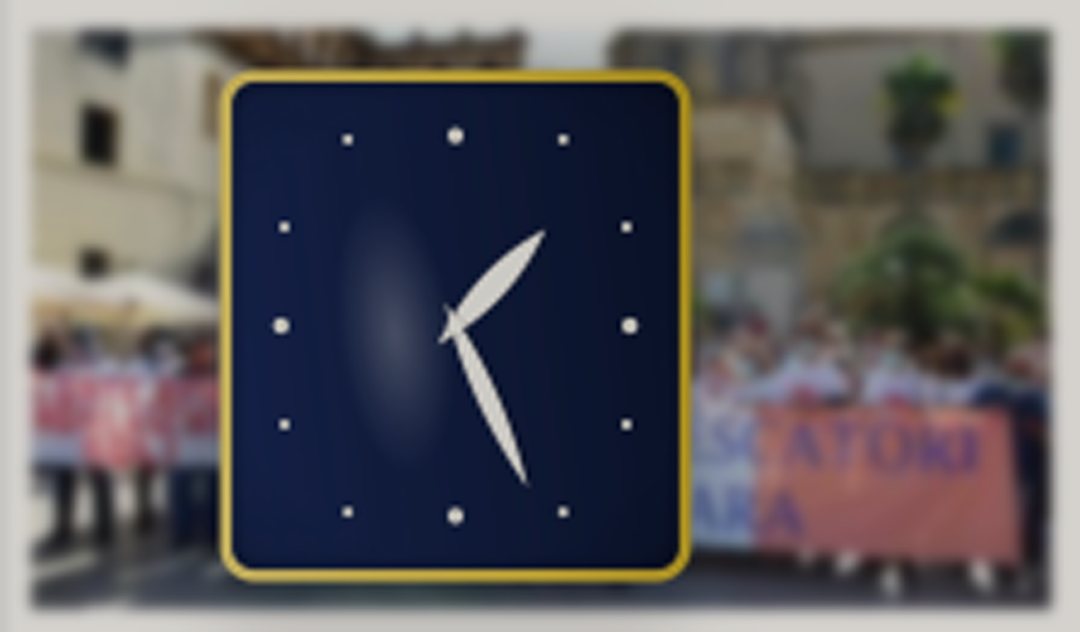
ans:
**1:26**
